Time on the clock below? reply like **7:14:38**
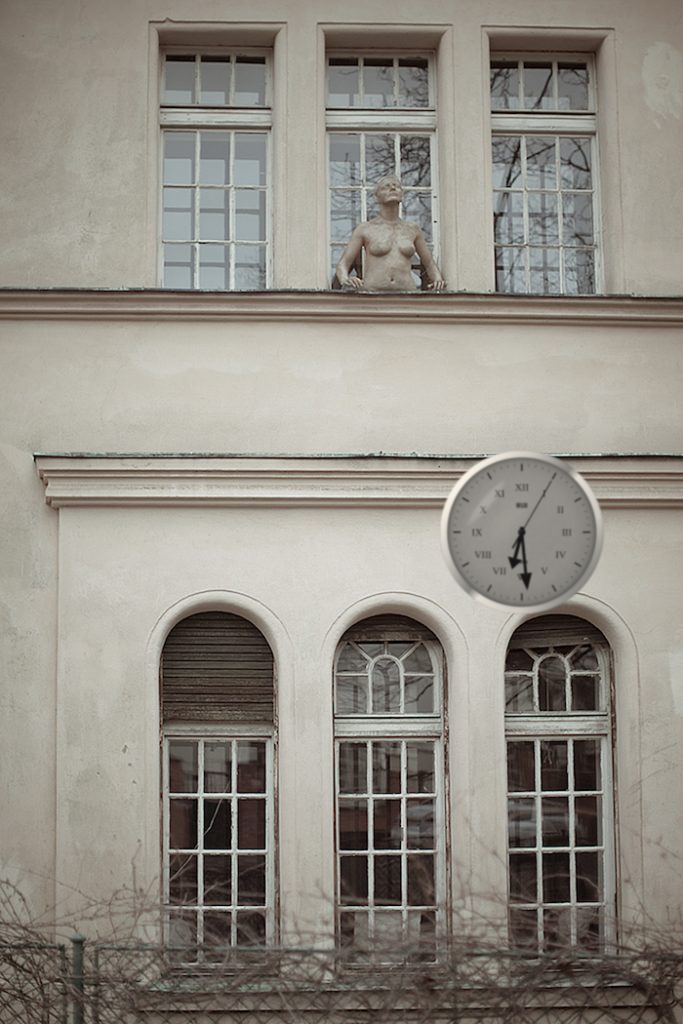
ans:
**6:29:05**
